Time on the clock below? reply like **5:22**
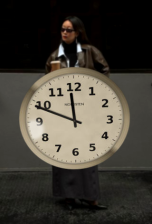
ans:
**11:49**
